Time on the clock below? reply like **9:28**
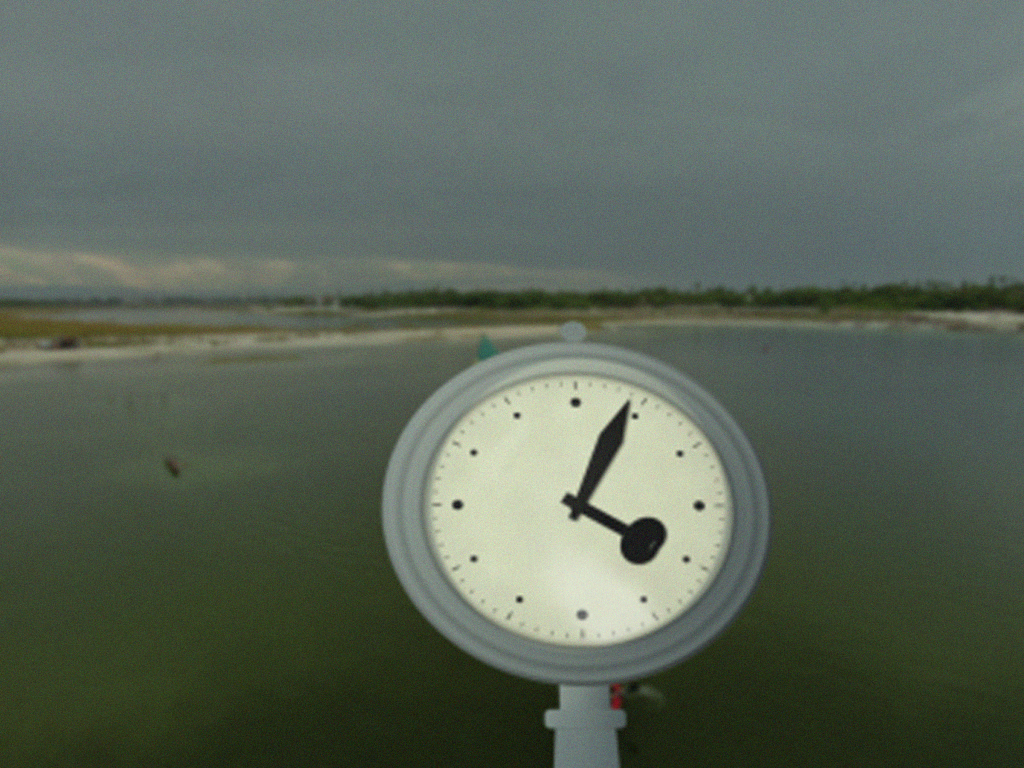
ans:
**4:04**
